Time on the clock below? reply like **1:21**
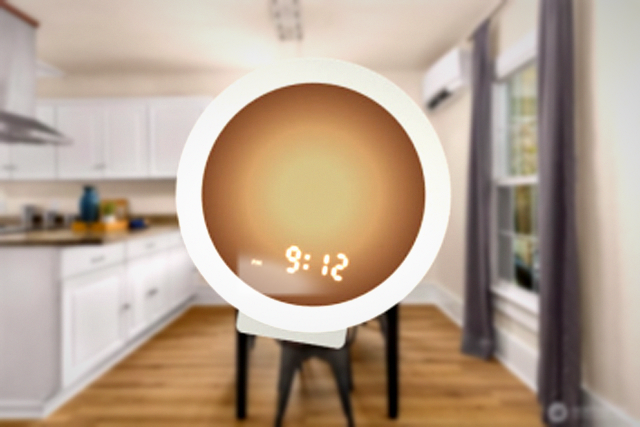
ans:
**9:12**
